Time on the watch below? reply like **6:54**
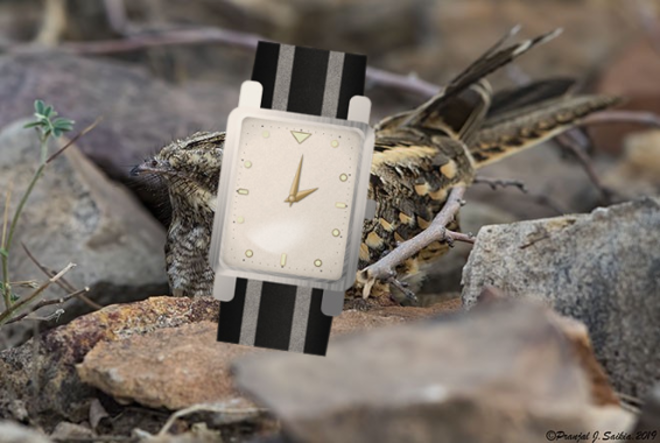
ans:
**2:01**
